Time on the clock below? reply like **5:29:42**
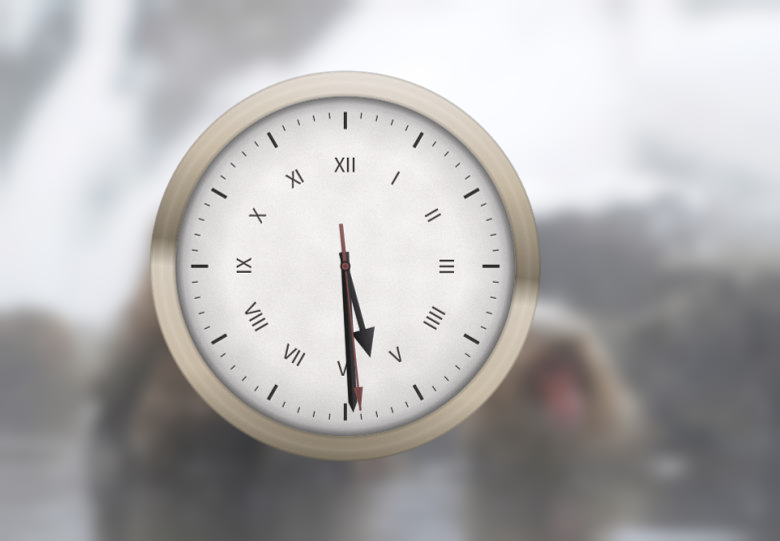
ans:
**5:29:29**
